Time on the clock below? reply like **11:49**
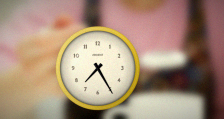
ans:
**7:25**
